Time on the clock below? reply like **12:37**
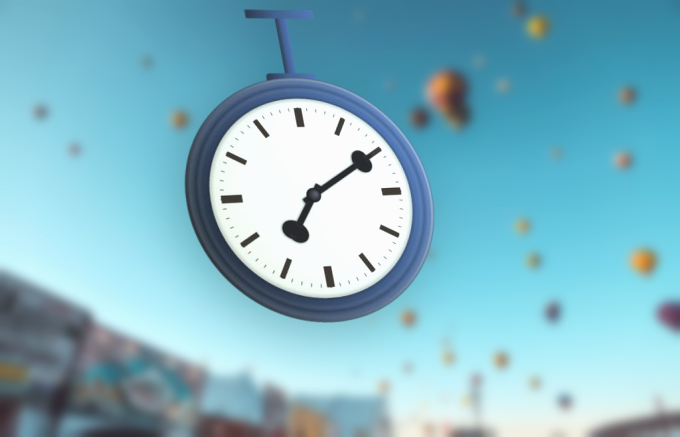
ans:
**7:10**
